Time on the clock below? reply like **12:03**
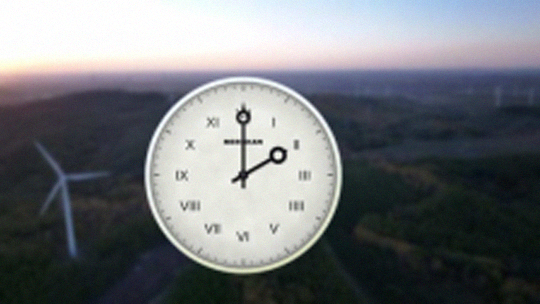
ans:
**2:00**
